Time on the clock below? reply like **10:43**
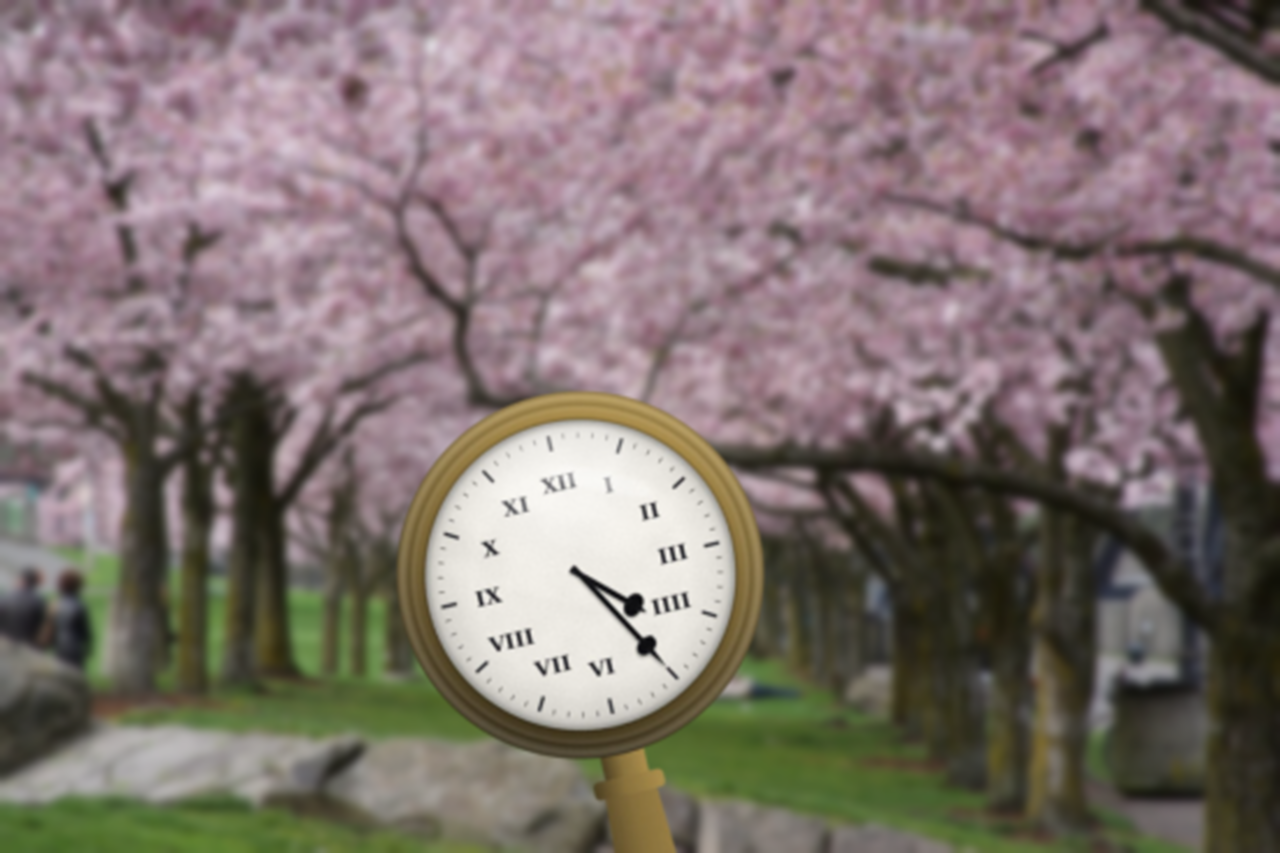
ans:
**4:25**
